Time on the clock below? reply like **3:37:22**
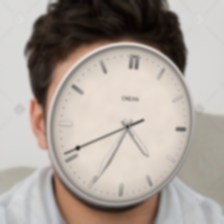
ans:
**4:34:41**
